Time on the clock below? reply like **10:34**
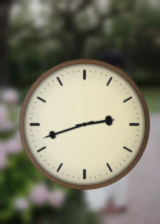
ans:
**2:42**
